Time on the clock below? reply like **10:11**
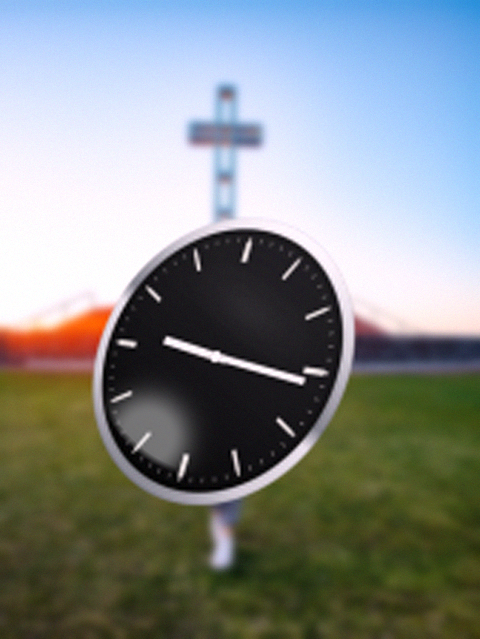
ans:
**9:16**
